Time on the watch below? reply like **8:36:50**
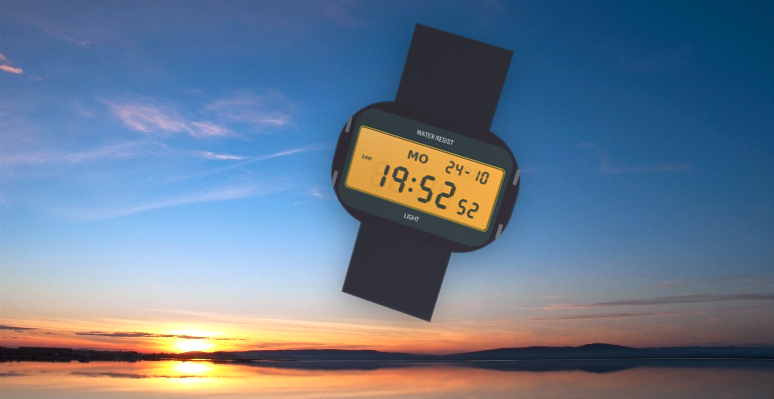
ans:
**19:52:52**
